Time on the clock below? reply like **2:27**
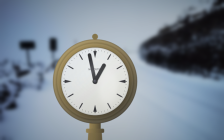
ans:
**12:58**
